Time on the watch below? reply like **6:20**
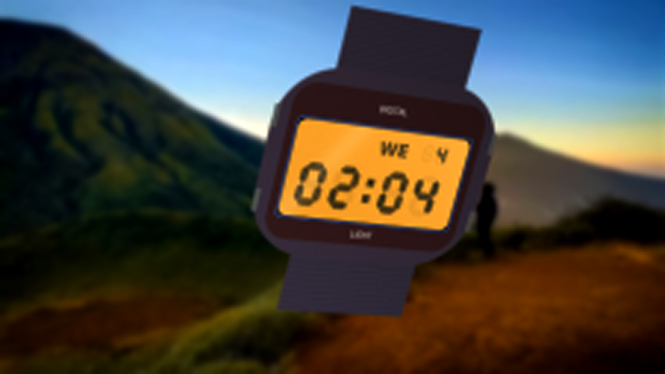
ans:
**2:04**
